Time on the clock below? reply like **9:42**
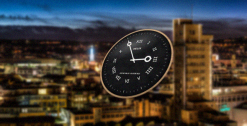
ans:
**2:55**
